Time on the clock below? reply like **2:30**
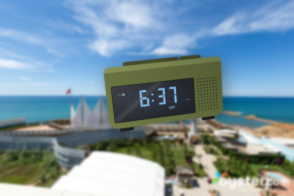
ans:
**6:37**
